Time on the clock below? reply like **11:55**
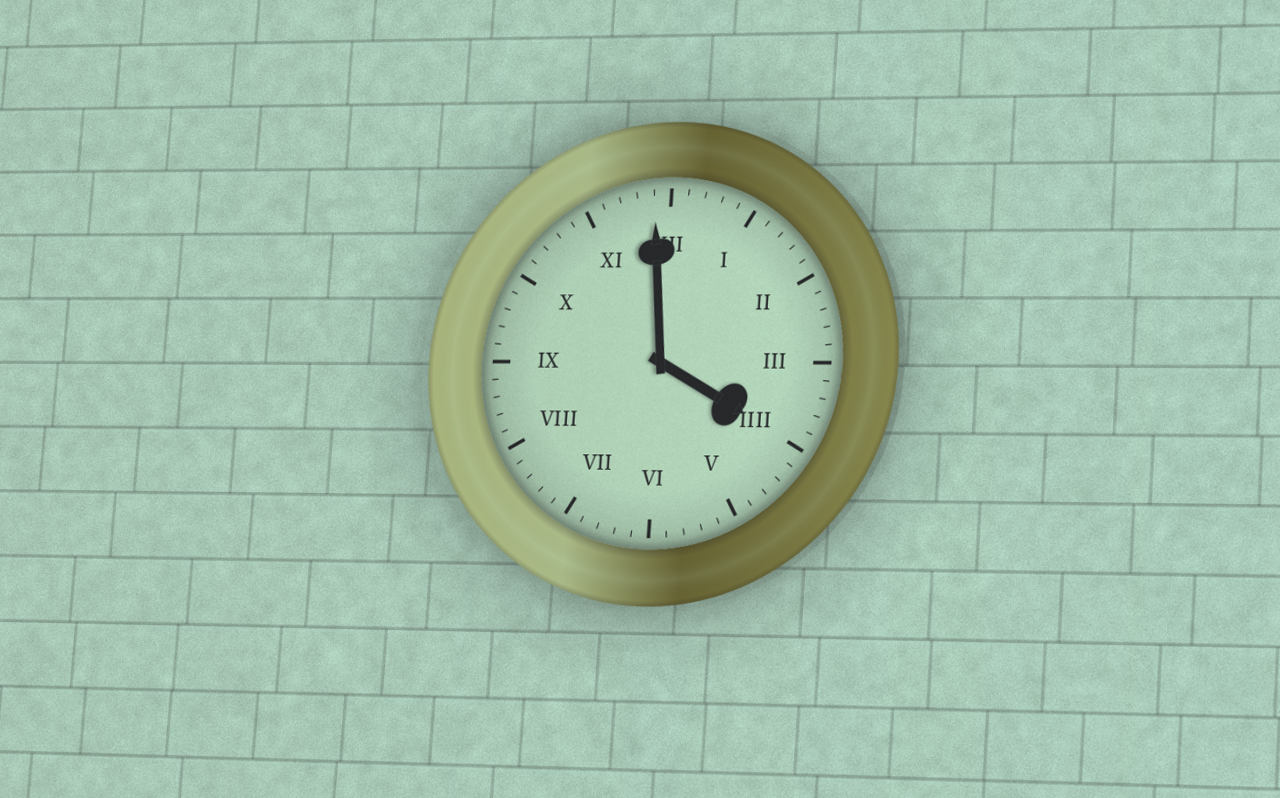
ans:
**3:59**
